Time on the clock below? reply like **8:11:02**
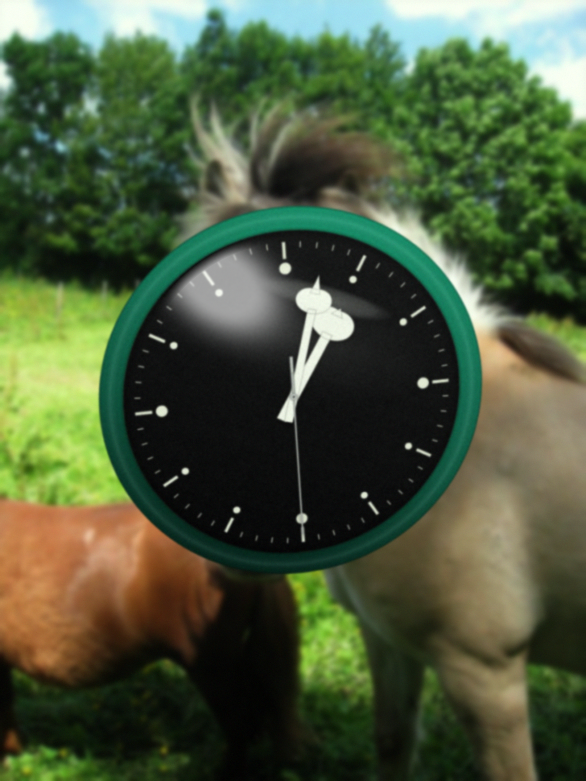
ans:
**1:02:30**
